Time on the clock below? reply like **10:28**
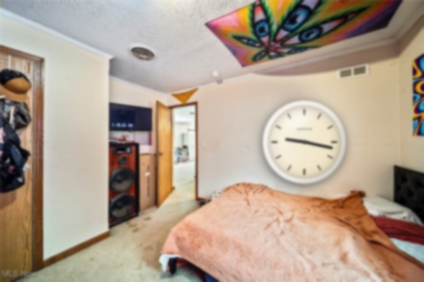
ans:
**9:17**
